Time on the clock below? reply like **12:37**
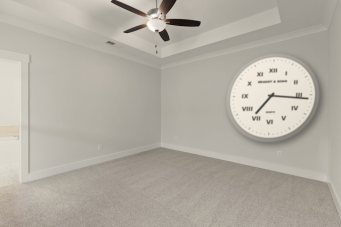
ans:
**7:16**
